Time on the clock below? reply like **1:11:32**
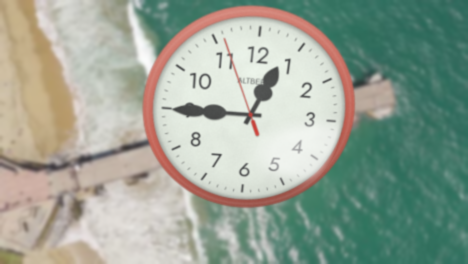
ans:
**12:44:56**
